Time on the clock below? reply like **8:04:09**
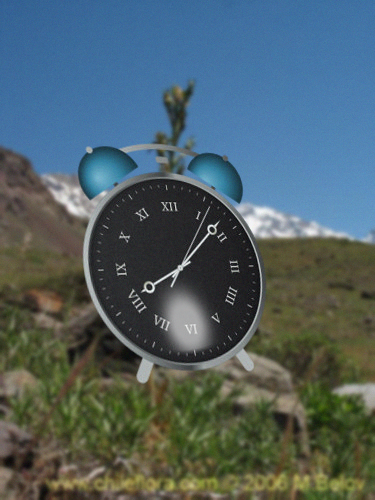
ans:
**8:08:06**
